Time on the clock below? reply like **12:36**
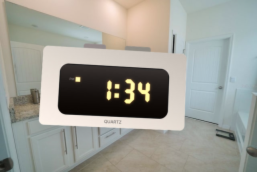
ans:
**1:34**
